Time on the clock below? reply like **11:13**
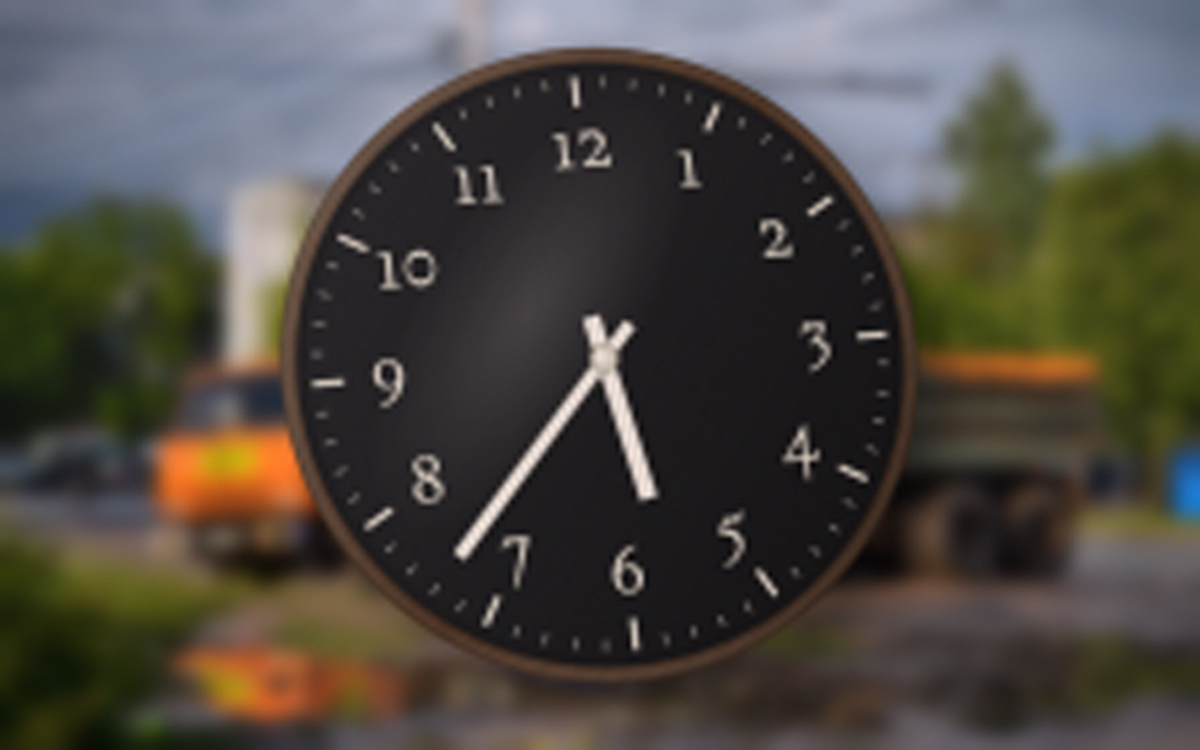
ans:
**5:37**
